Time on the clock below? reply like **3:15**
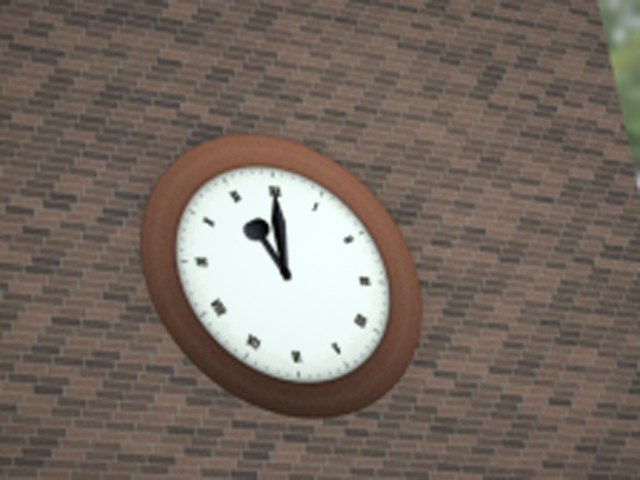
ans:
**11:00**
